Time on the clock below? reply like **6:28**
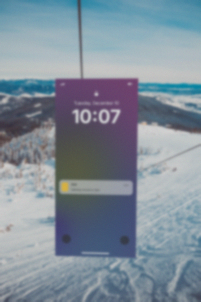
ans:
**10:07**
